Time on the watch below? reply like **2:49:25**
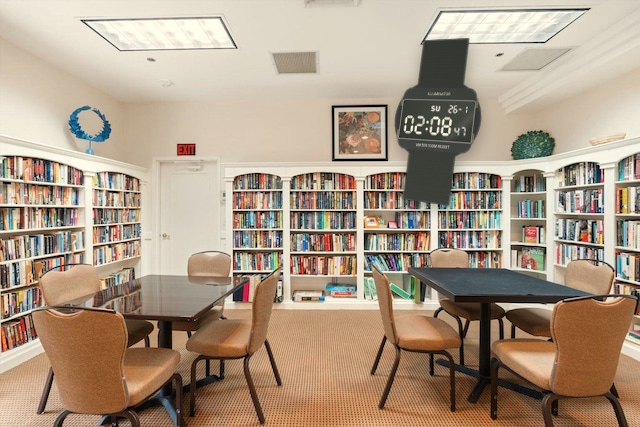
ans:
**2:08:47**
